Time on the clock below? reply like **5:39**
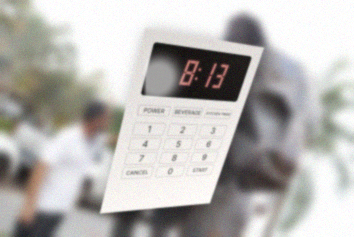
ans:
**8:13**
